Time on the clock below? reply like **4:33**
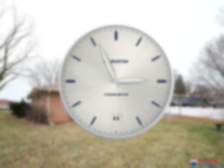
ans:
**2:56**
